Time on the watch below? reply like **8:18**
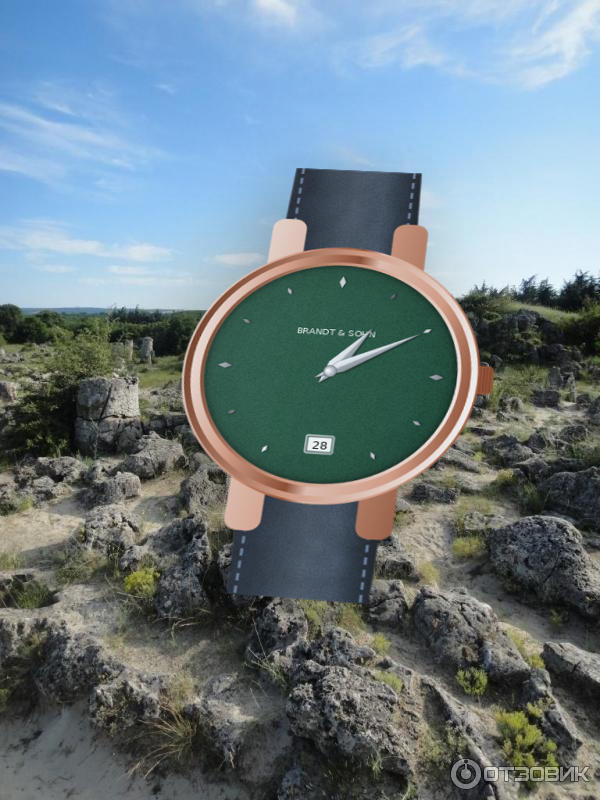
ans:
**1:10**
